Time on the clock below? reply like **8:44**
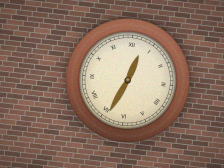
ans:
**12:34**
